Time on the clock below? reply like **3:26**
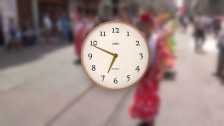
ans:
**6:49**
